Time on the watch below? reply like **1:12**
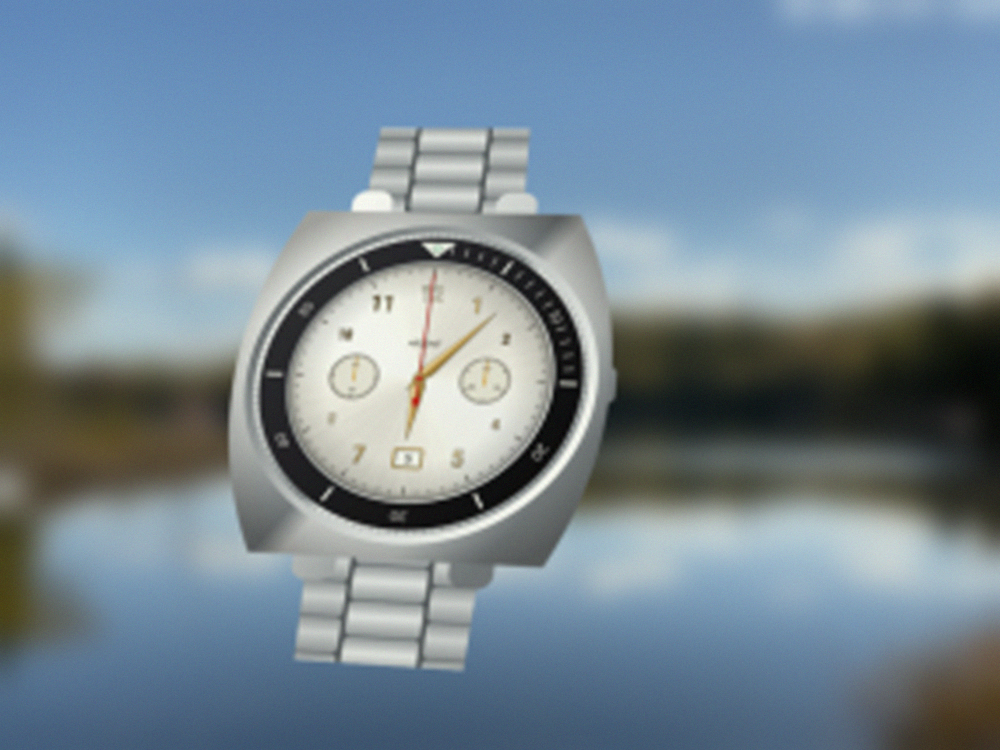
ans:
**6:07**
